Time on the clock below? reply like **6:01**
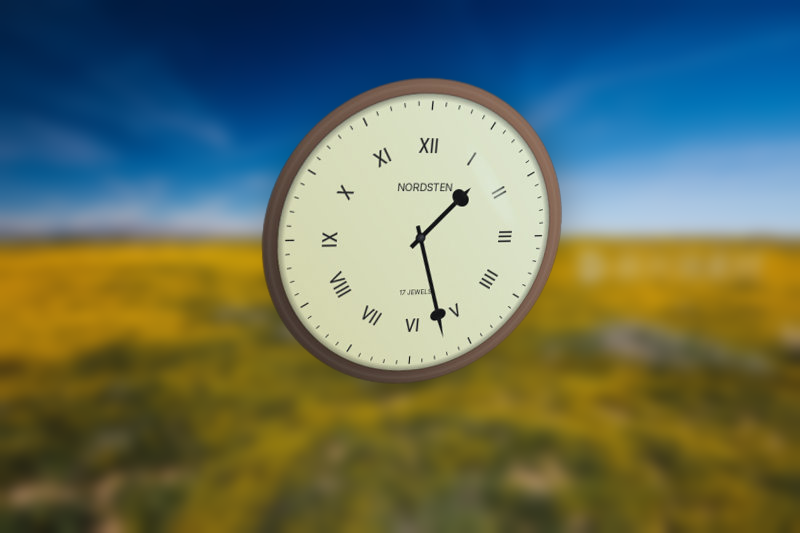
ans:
**1:27**
